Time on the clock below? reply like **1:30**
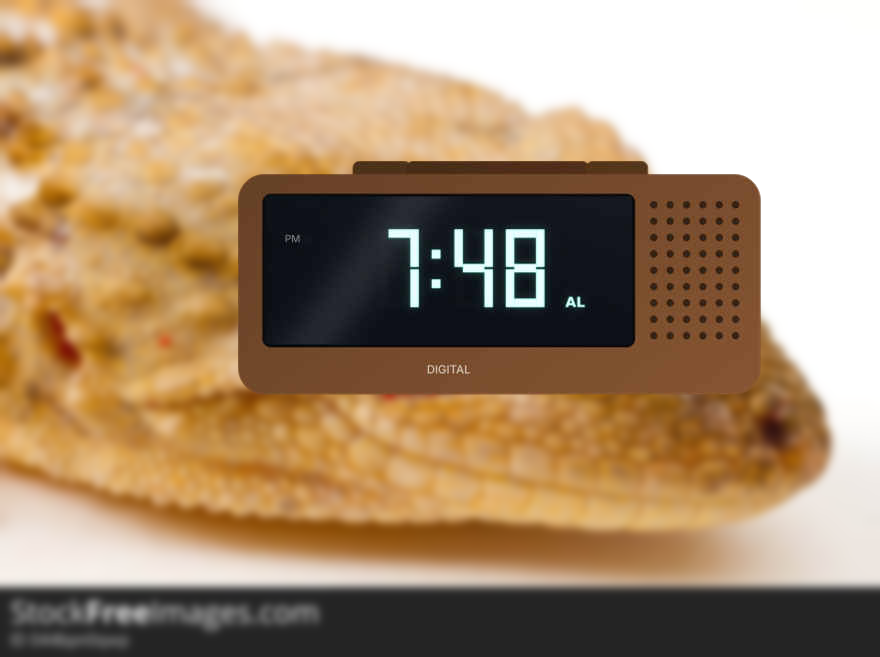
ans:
**7:48**
